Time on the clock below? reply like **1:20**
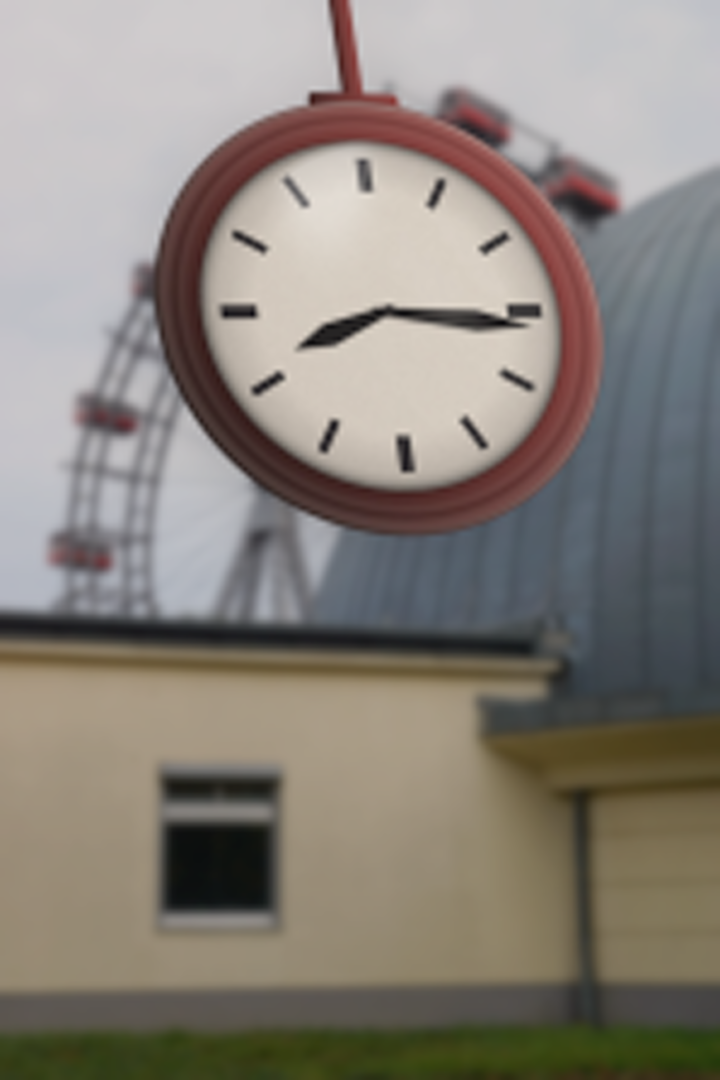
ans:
**8:16**
